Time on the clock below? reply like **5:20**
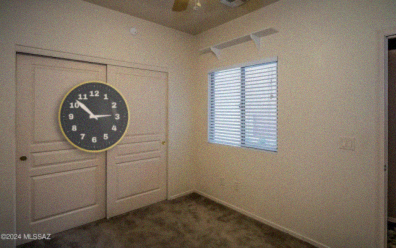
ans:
**2:52**
